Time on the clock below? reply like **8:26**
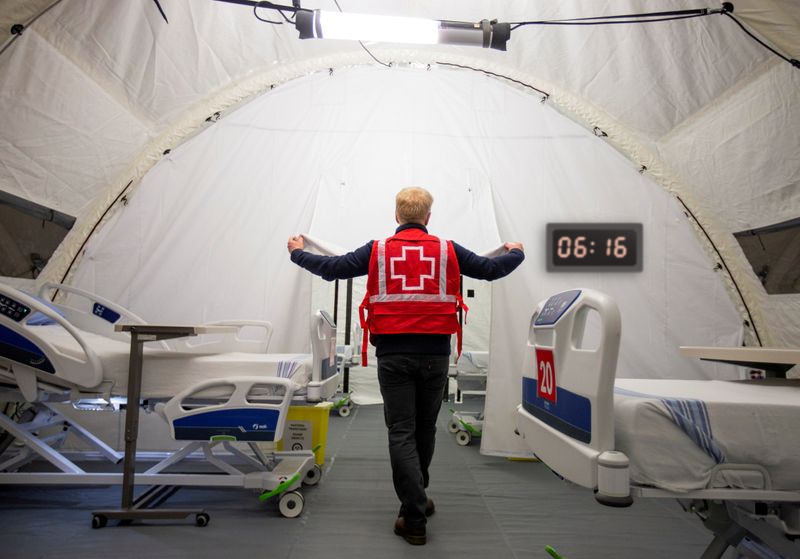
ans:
**6:16**
